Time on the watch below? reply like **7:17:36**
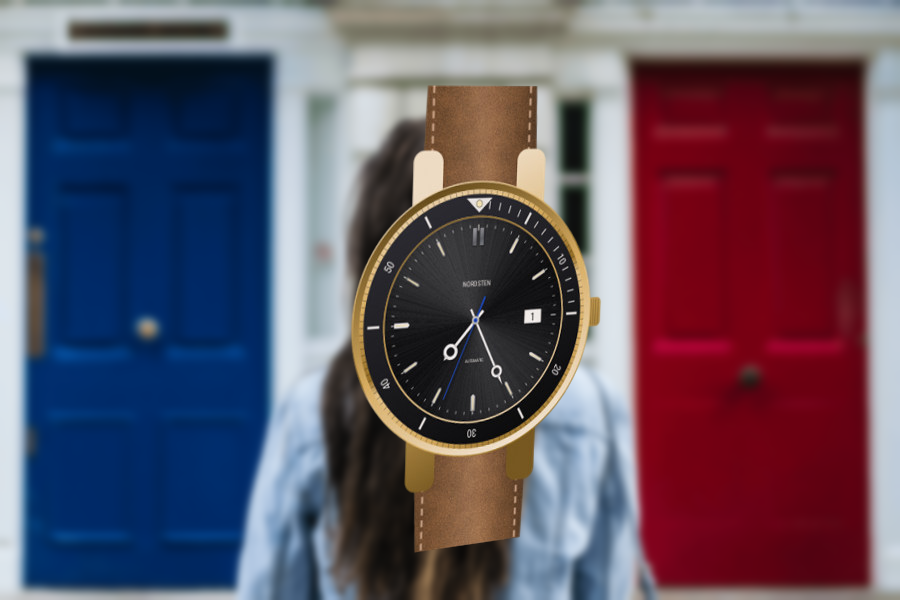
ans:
**7:25:34**
